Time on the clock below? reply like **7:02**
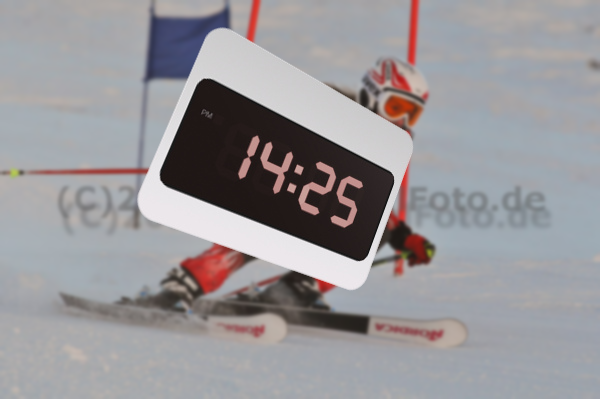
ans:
**14:25**
